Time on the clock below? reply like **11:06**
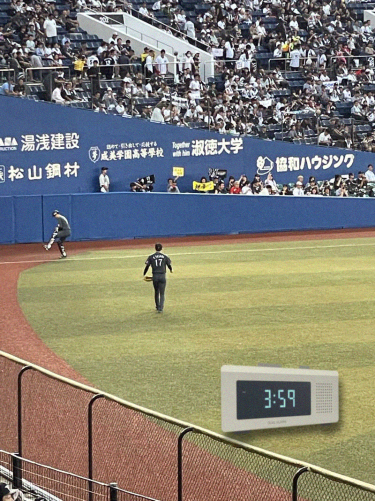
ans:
**3:59**
